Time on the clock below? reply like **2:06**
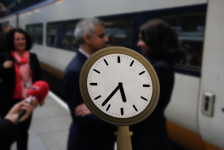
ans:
**5:37**
